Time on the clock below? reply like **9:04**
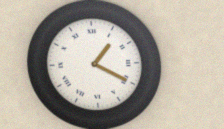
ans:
**1:20**
